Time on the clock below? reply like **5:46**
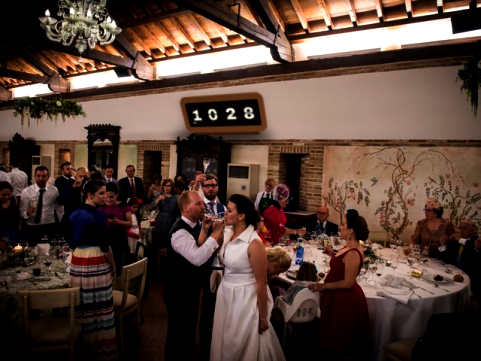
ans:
**10:28**
